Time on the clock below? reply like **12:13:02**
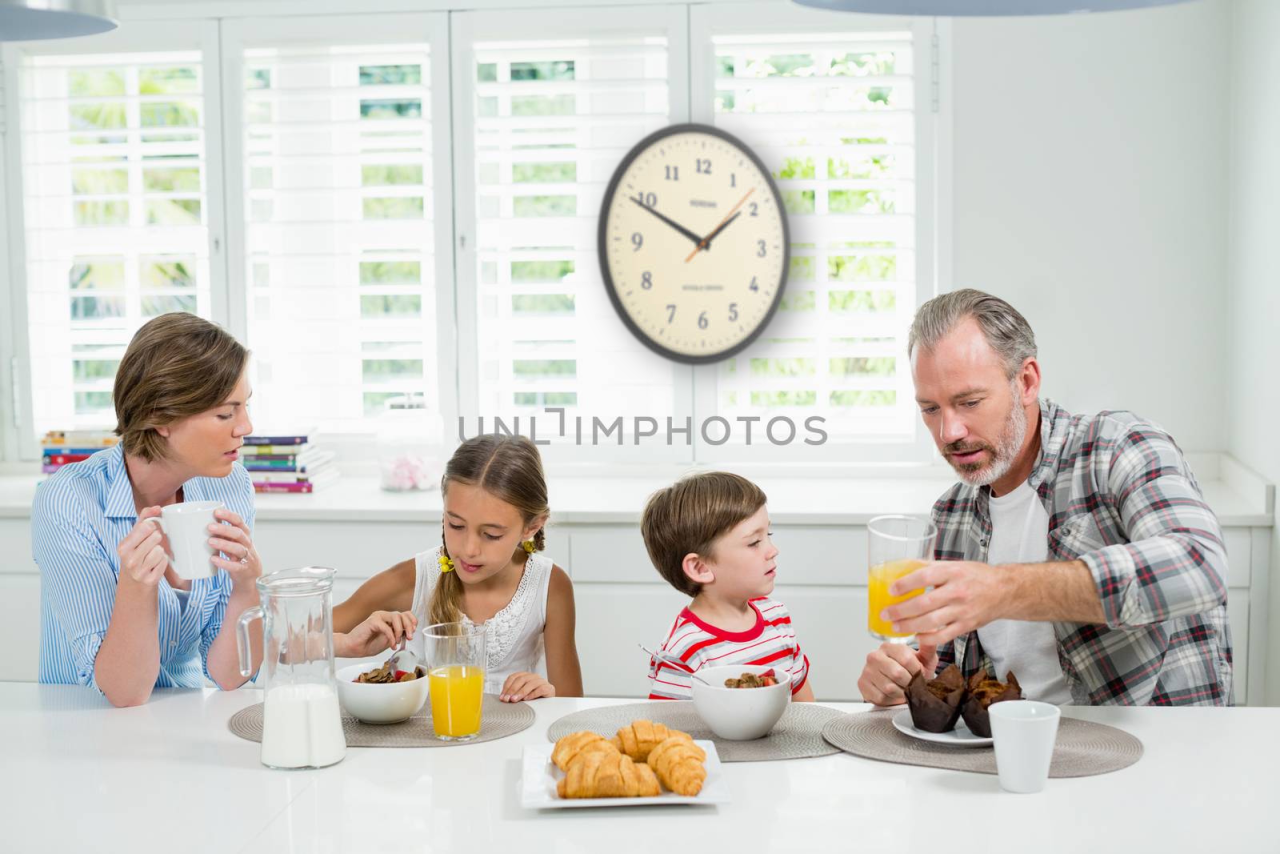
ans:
**1:49:08**
